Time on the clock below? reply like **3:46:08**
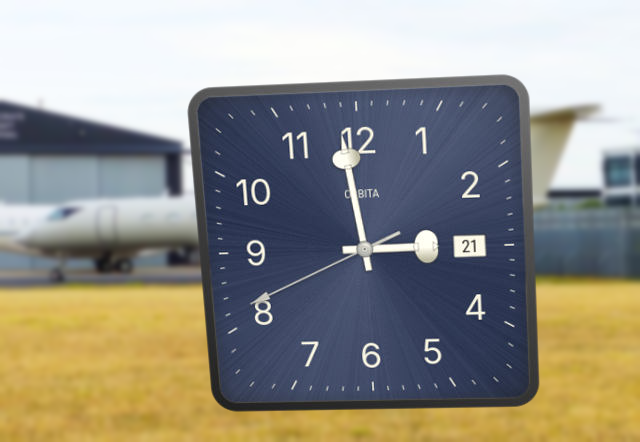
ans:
**2:58:41**
